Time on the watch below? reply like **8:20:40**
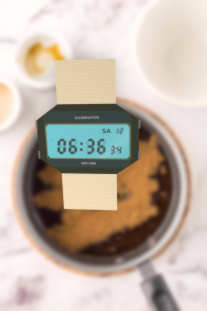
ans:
**6:36:34**
